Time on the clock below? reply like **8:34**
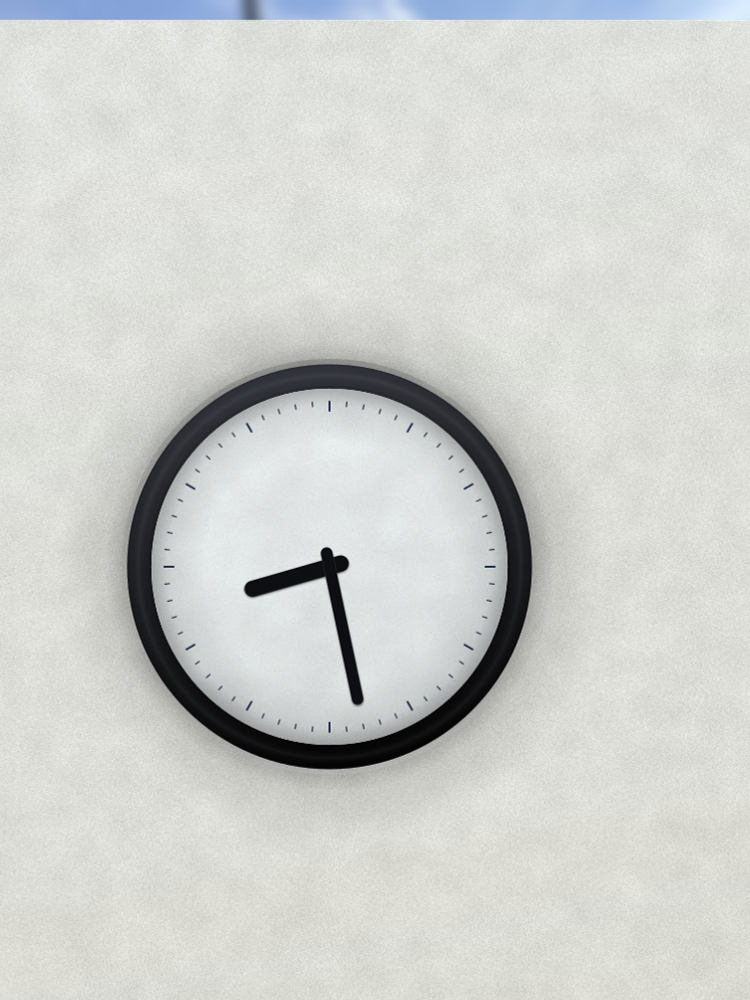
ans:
**8:28**
